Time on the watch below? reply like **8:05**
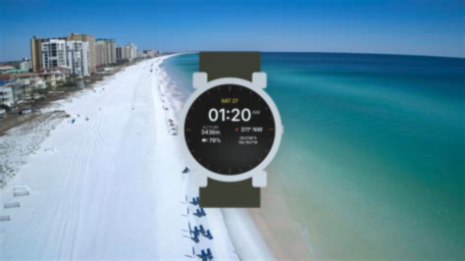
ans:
**1:20**
